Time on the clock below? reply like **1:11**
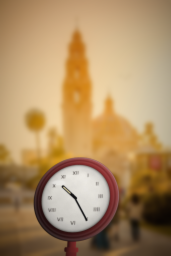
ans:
**10:25**
